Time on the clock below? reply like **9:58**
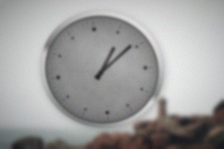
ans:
**1:09**
